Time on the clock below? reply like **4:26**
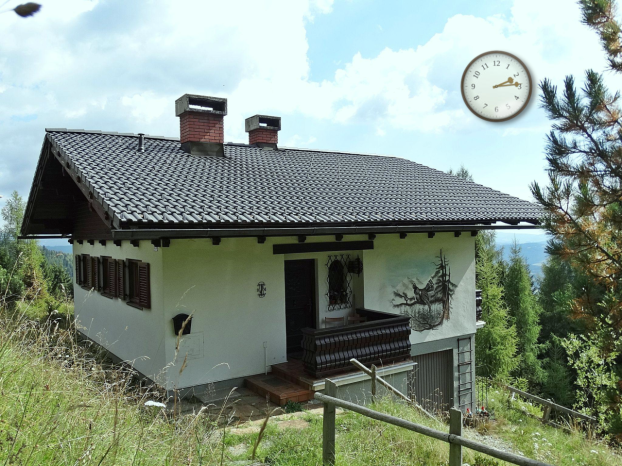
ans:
**2:14**
